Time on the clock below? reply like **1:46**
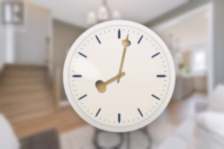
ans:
**8:02**
